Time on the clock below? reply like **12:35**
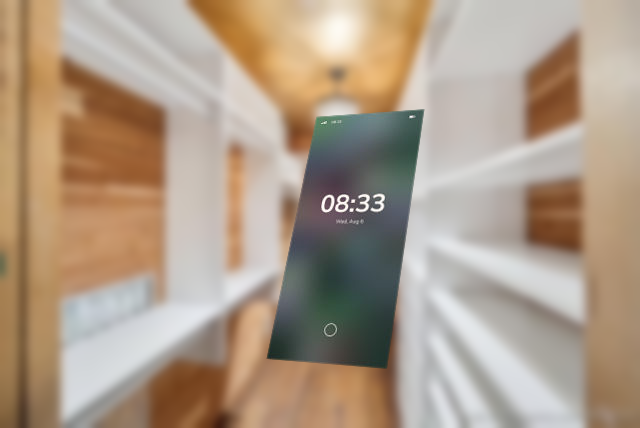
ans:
**8:33**
